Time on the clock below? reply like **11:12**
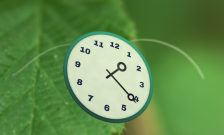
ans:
**1:21**
